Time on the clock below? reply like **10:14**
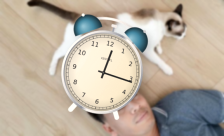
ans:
**12:16**
